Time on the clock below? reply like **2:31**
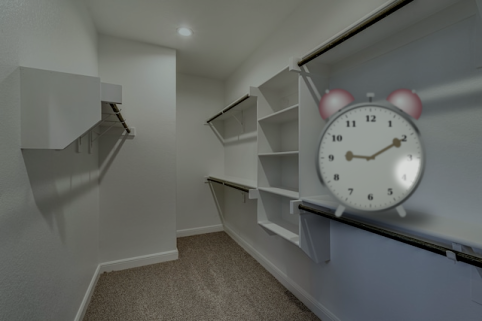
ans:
**9:10**
